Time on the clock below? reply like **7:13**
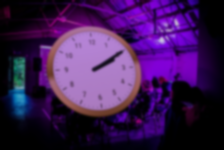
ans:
**2:10**
